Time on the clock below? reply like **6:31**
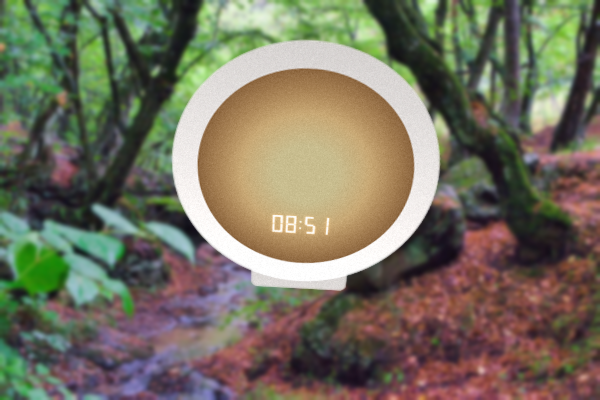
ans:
**8:51**
